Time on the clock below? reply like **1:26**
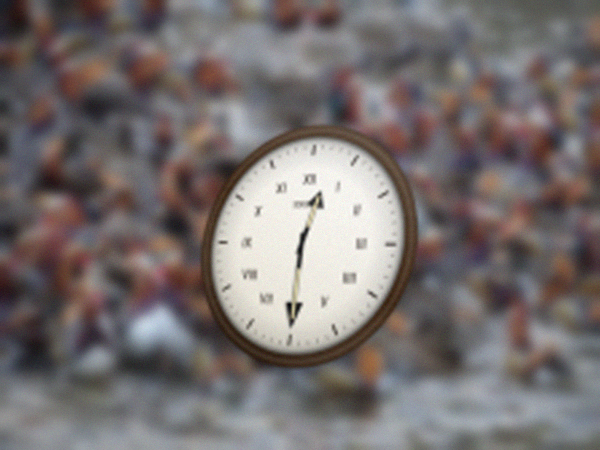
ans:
**12:30**
